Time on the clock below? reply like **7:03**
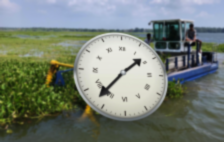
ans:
**1:37**
